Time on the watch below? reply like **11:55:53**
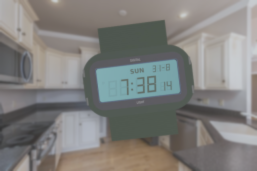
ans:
**7:38:14**
